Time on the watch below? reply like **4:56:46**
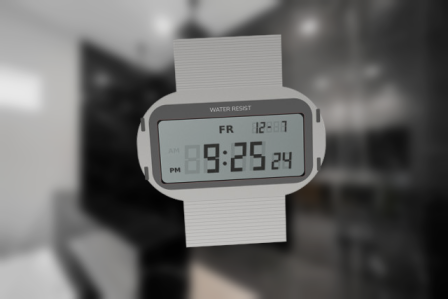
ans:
**9:25:24**
